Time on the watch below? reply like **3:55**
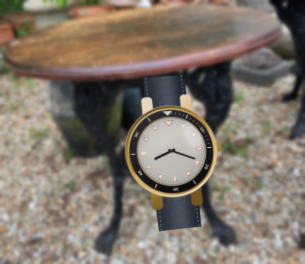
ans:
**8:19**
